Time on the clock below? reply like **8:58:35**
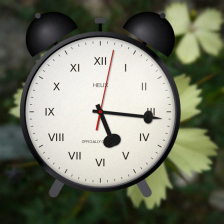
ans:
**5:16:02**
